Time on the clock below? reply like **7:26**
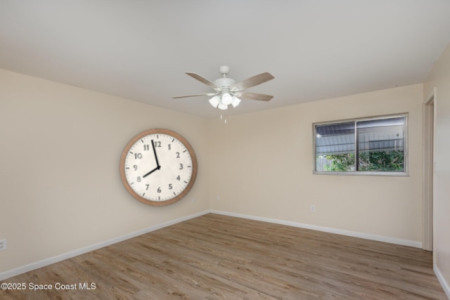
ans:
**7:58**
